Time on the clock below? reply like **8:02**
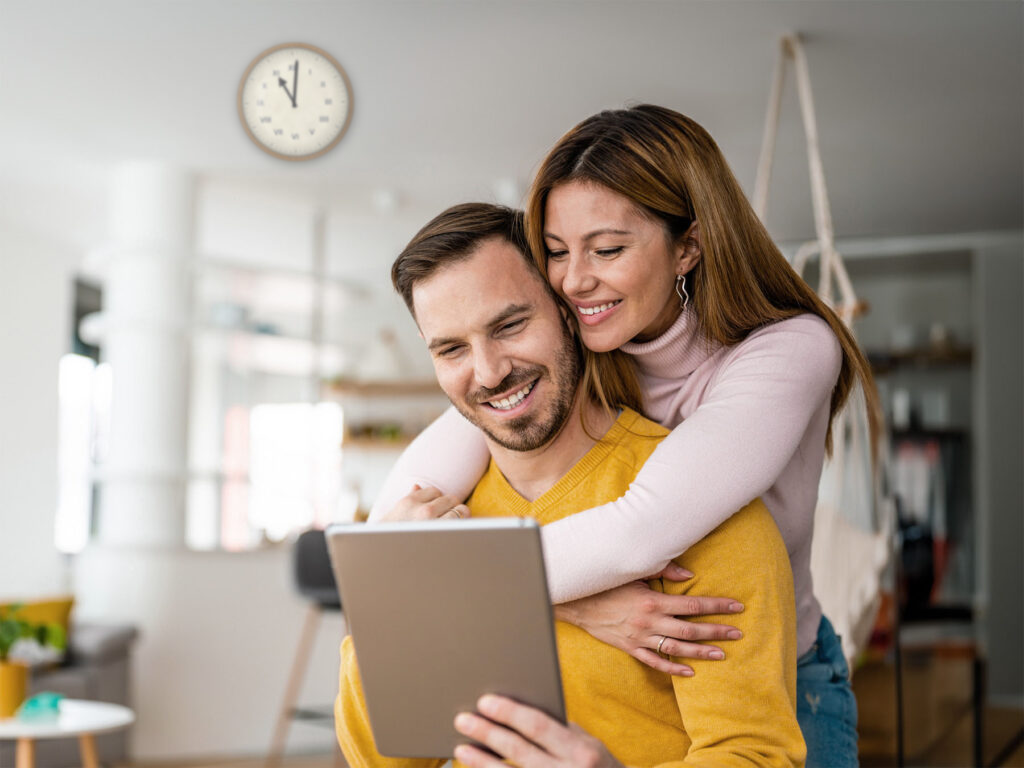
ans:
**11:01**
